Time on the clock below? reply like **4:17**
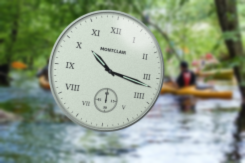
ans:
**10:17**
